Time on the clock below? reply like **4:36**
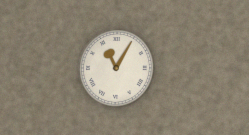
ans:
**11:05**
